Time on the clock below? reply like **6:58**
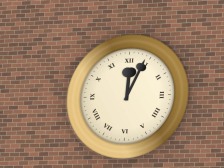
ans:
**12:04**
